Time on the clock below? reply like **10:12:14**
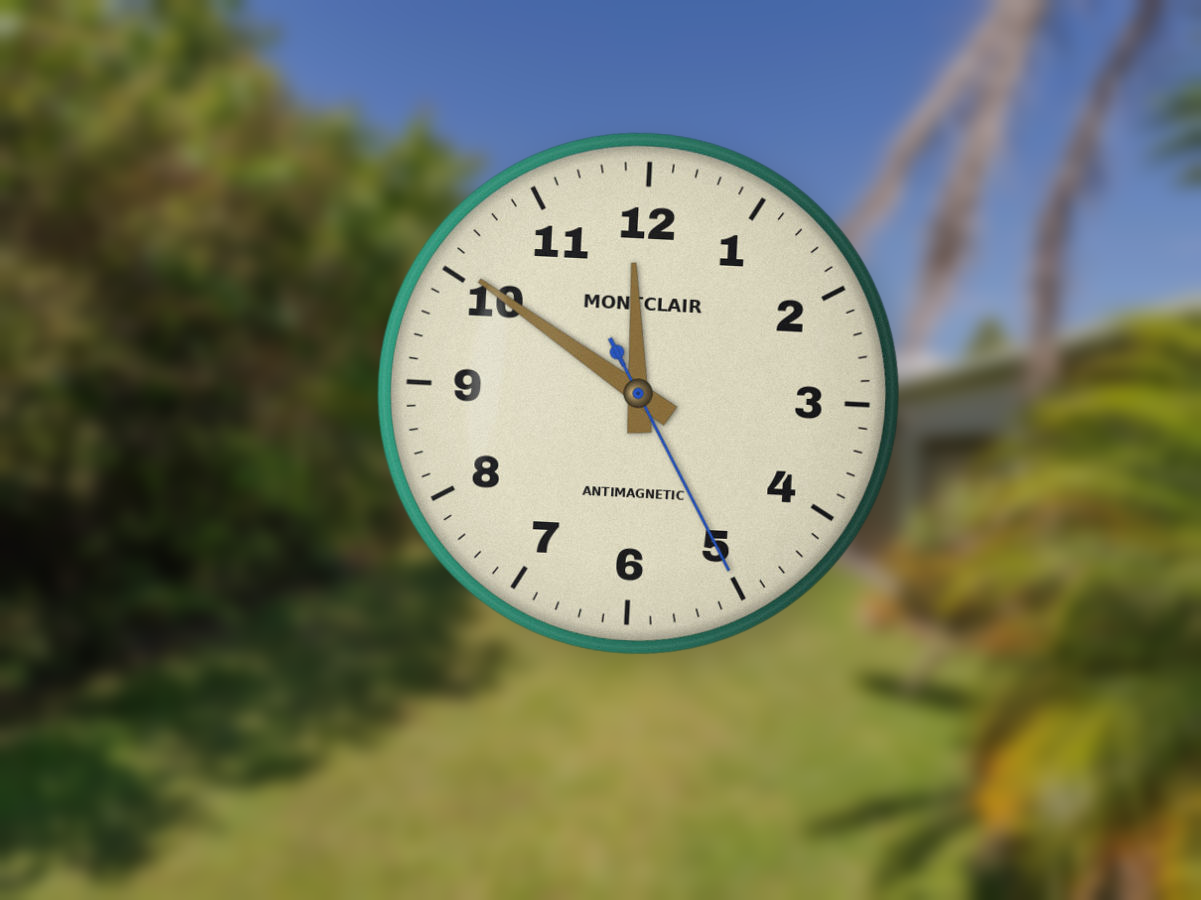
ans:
**11:50:25**
